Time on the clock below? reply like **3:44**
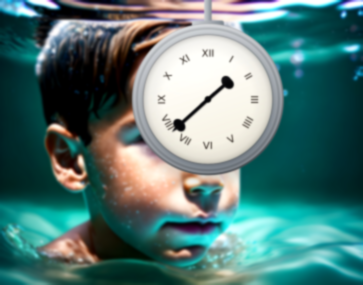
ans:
**1:38**
